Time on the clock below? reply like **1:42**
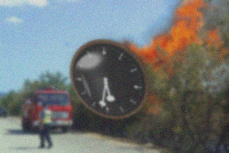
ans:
**5:32**
